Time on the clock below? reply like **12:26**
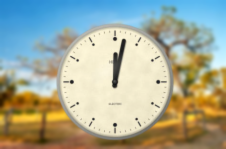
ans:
**12:02**
